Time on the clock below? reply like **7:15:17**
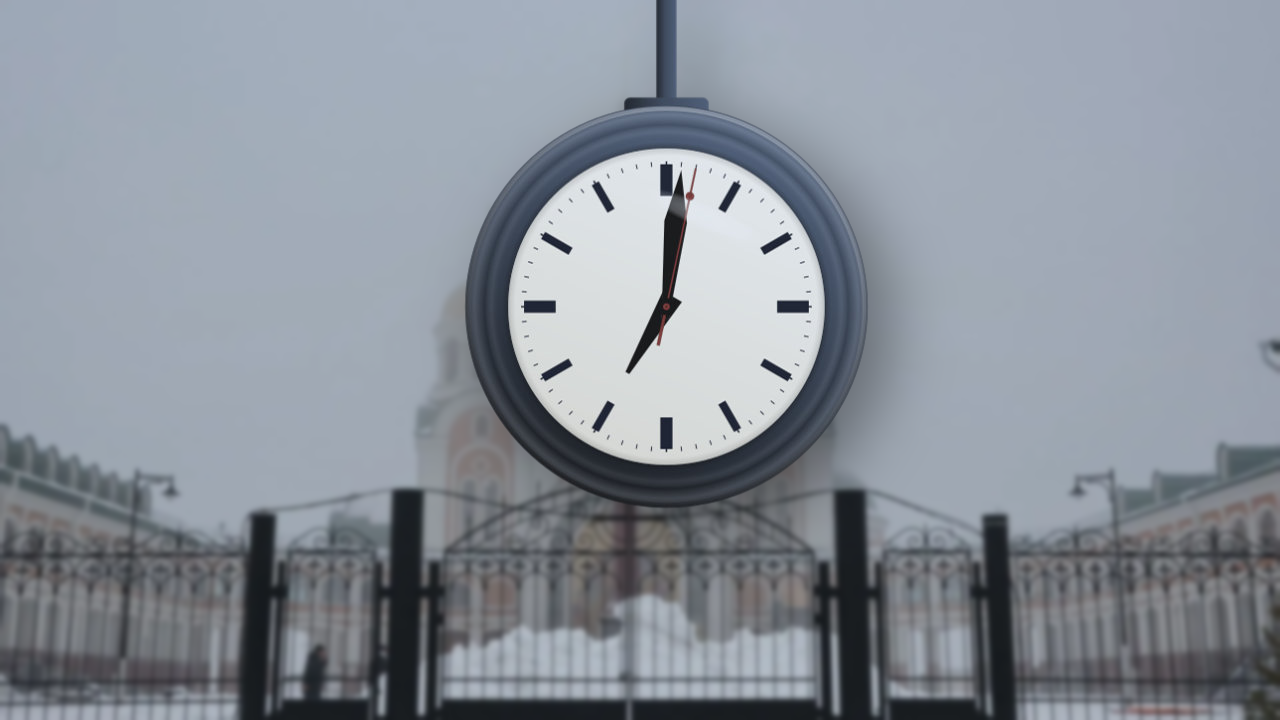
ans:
**7:01:02**
